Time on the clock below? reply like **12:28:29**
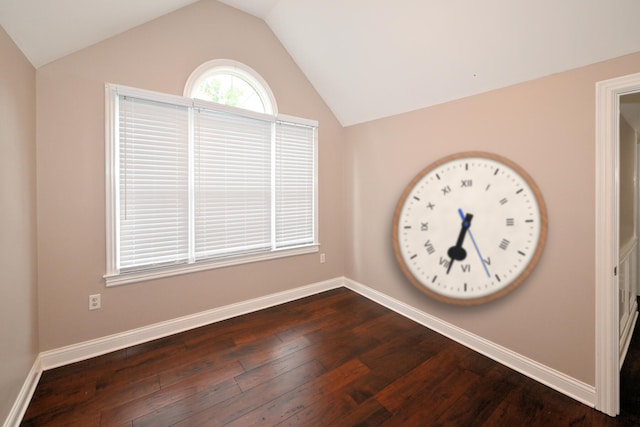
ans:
**6:33:26**
